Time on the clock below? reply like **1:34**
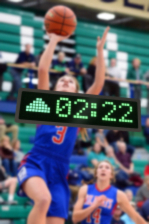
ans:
**2:22**
